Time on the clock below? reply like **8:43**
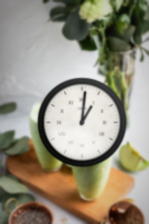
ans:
**1:01**
